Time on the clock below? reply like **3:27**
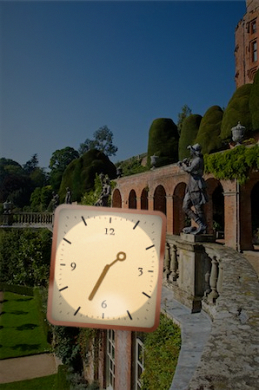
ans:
**1:34**
